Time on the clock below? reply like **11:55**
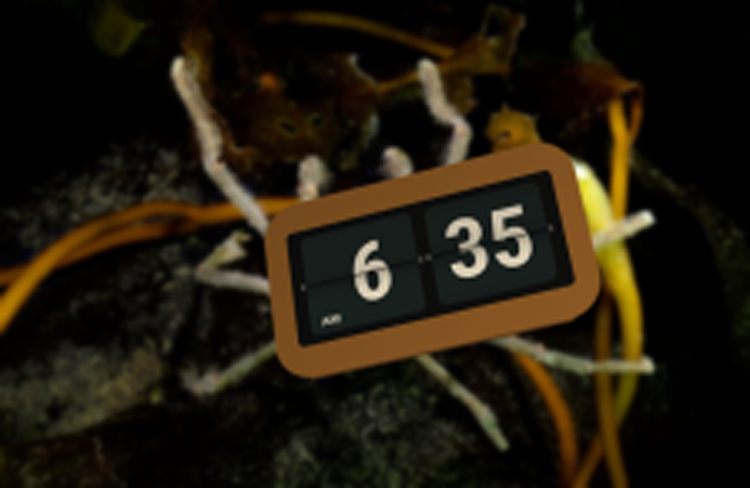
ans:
**6:35**
